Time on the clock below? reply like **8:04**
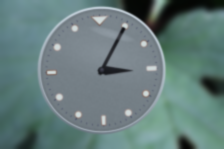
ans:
**3:05**
